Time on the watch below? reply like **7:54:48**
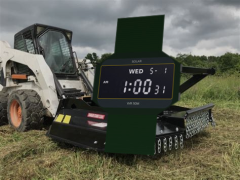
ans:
**1:00:31**
